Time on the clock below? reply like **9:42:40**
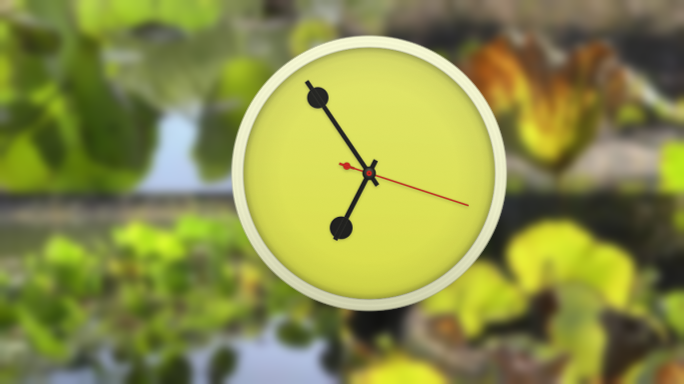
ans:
**6:54:18**
